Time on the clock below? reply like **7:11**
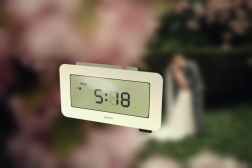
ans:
**5:18**
